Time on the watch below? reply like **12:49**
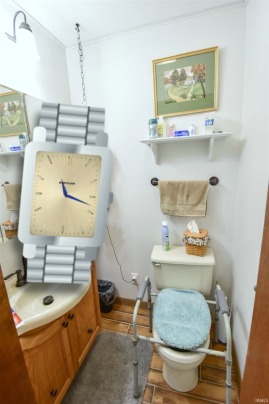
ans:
**11:18**
